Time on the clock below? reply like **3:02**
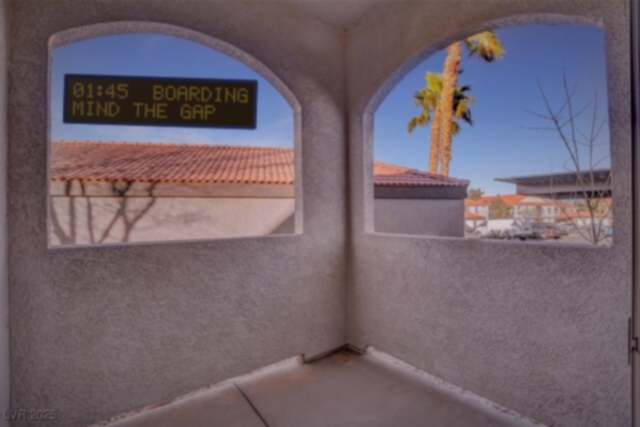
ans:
**1:45**
